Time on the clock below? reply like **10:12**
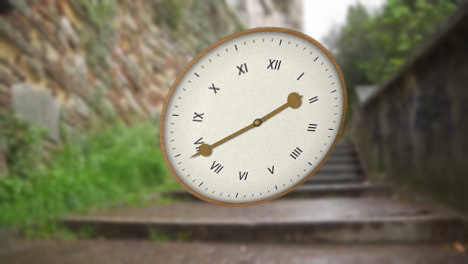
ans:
**1:39**
